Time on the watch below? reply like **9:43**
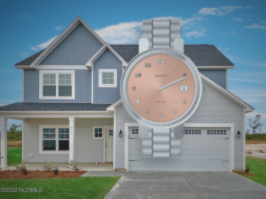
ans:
**2:11**
